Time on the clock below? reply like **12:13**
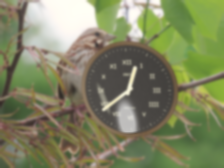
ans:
**12:39**
